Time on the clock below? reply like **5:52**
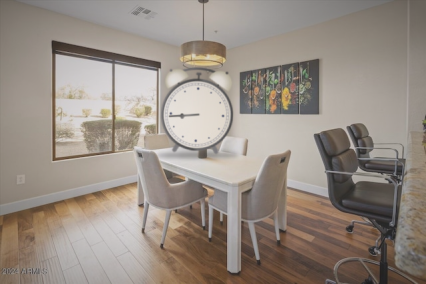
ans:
**8:44**
